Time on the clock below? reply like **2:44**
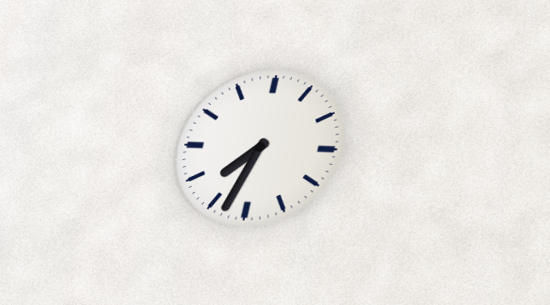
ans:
**7:33**
